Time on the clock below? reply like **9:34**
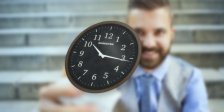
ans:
**10:16**
